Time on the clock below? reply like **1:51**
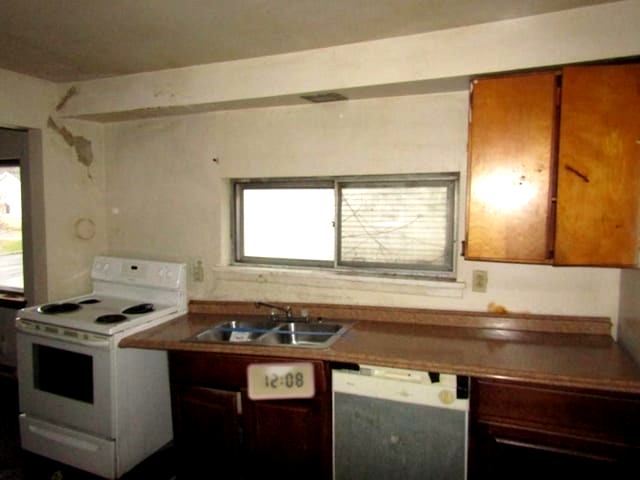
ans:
**12:08**
